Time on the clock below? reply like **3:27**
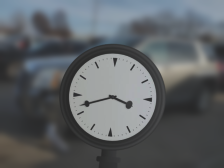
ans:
**3:42**
